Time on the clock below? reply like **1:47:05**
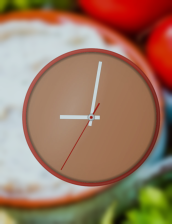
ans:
**9:01:35**
